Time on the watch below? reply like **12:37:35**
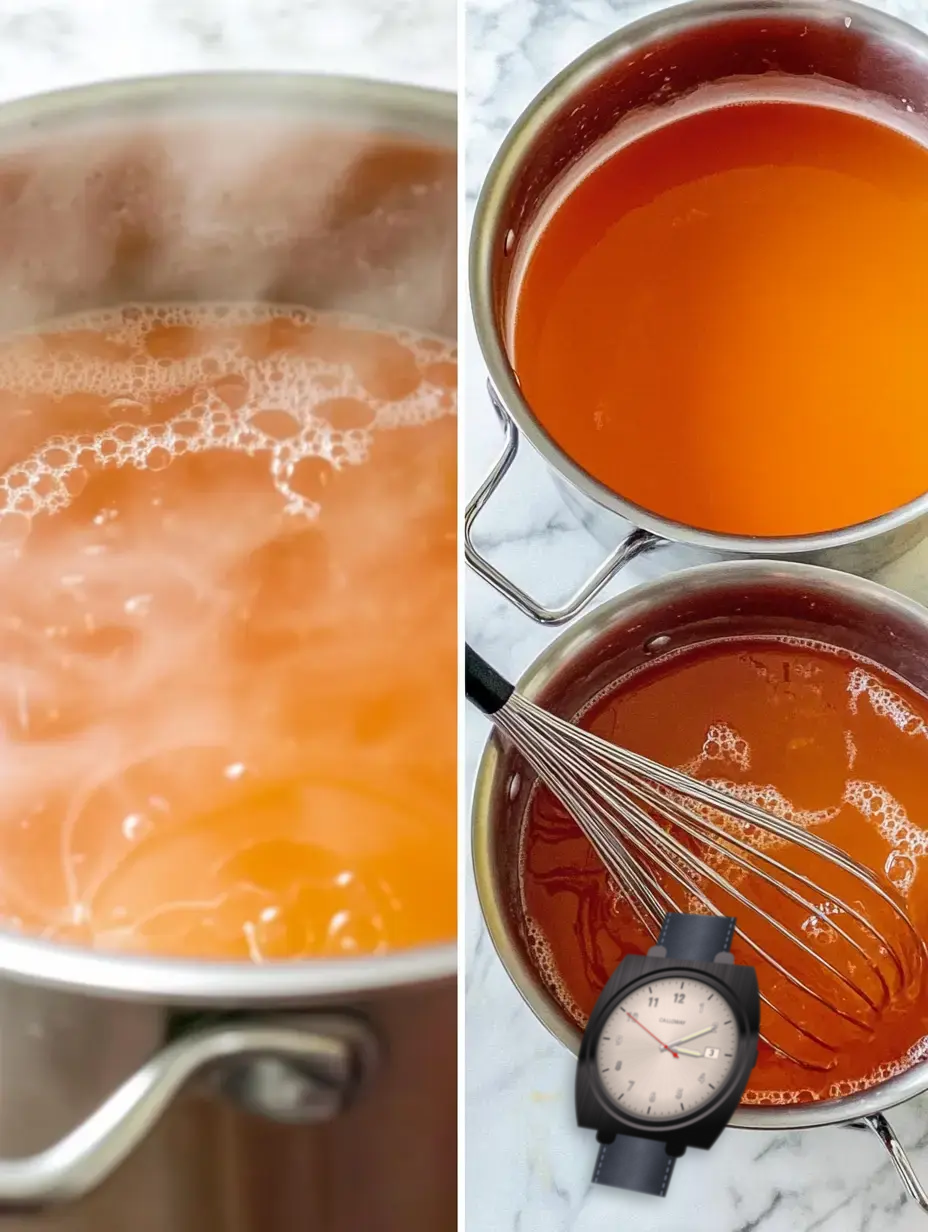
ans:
**3:09:50**
